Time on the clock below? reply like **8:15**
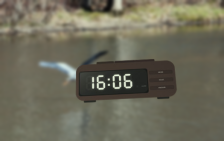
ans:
**16:06**
